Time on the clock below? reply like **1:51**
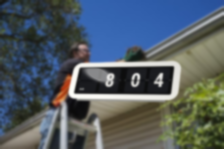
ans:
**8:04**
